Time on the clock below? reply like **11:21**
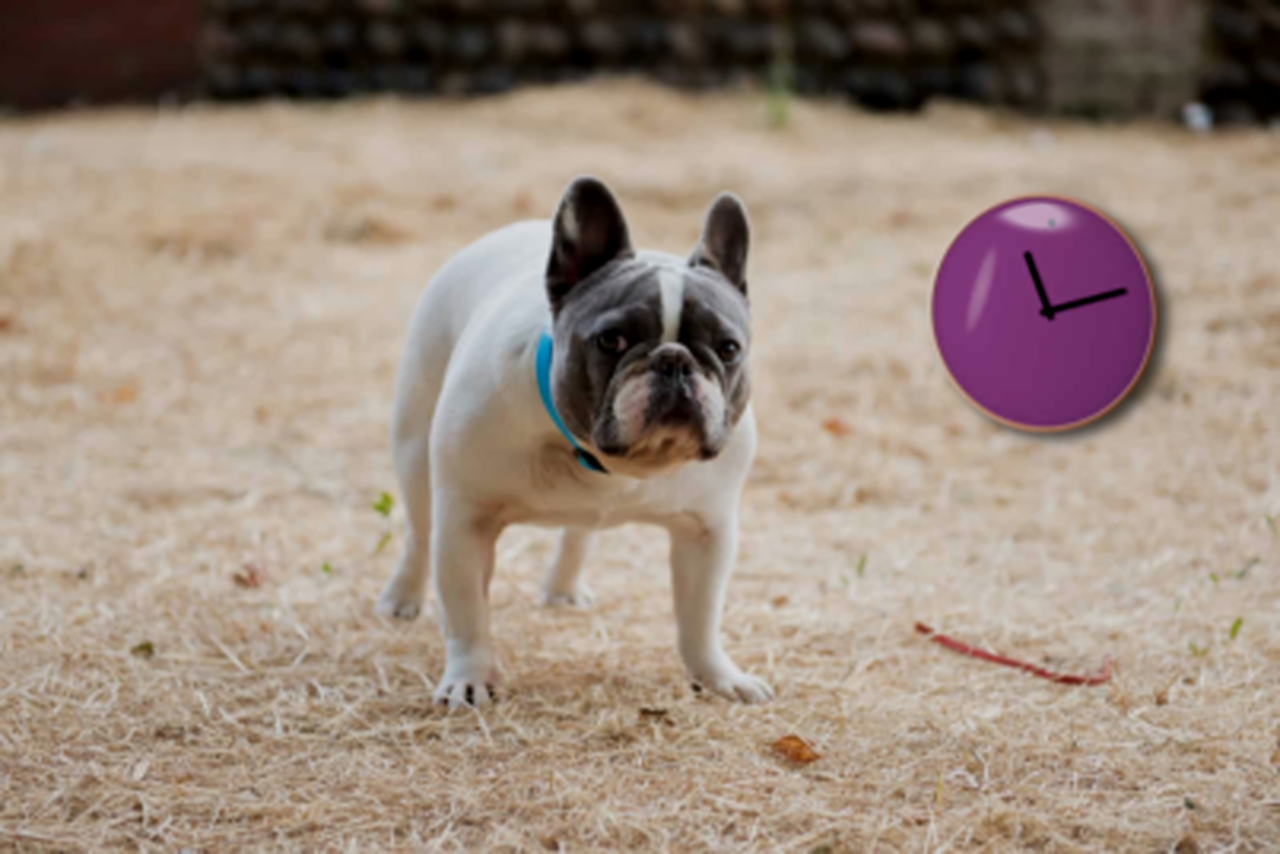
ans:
**11:12**
